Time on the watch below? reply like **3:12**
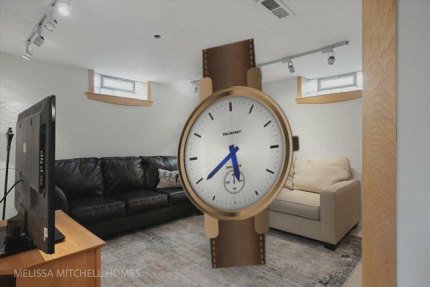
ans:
**5:39**
